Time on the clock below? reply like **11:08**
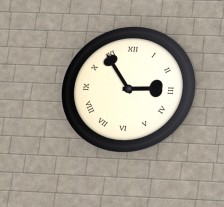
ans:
**2:54**
